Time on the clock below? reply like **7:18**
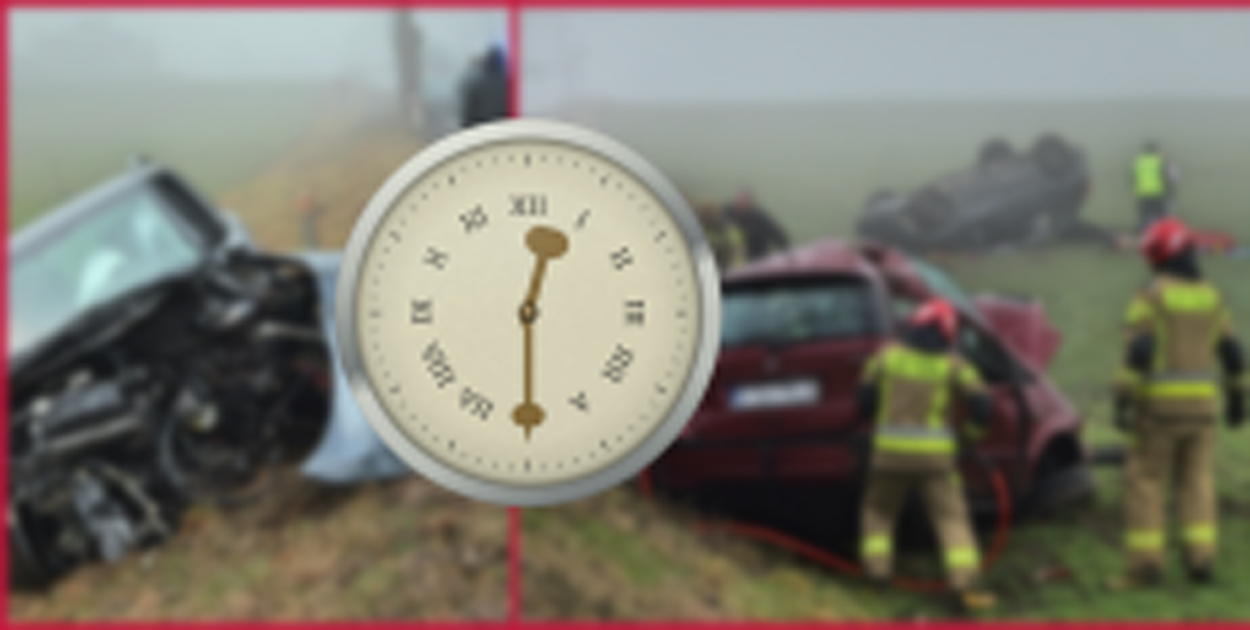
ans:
**12:30**
